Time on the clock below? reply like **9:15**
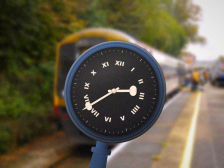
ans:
**2:38**
